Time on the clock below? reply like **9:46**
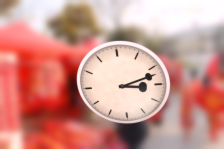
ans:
**3:12**
